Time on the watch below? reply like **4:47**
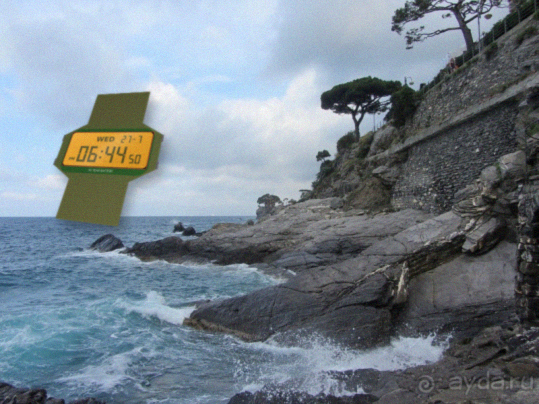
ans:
**6:44**
